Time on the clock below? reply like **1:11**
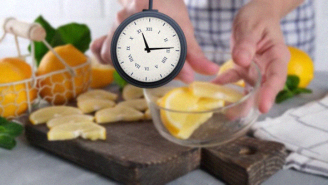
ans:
**11:14**
